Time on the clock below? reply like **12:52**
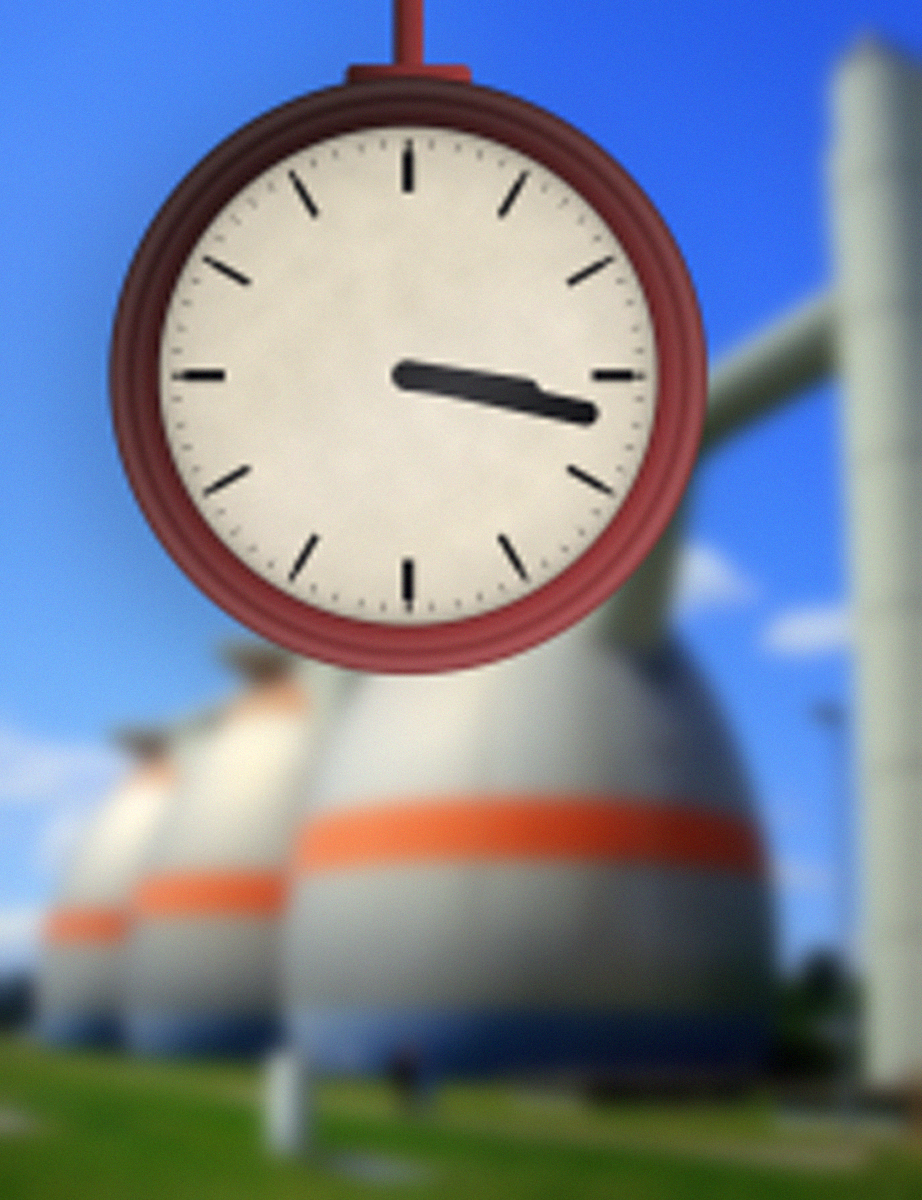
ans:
**3:17**
